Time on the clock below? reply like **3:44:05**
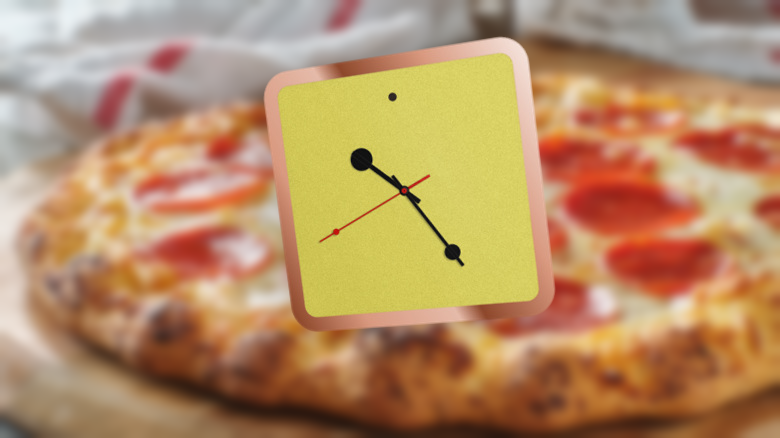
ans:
**10:24:41**
